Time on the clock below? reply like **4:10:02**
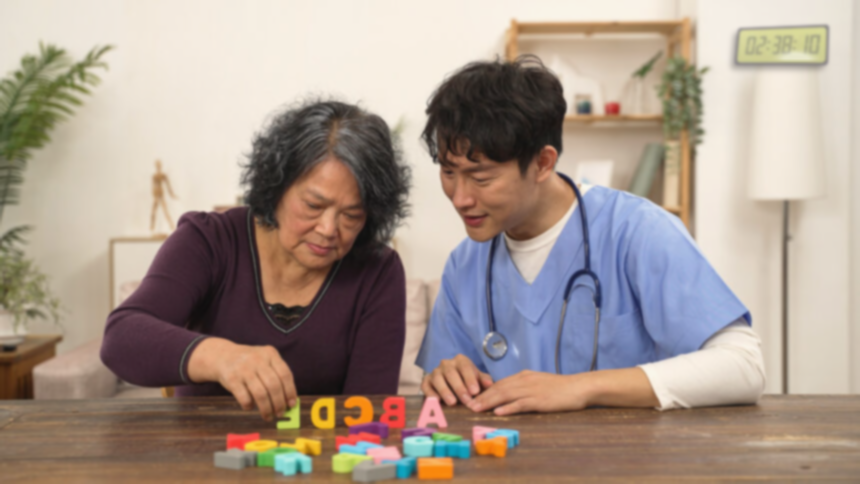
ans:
**2:38:10**
